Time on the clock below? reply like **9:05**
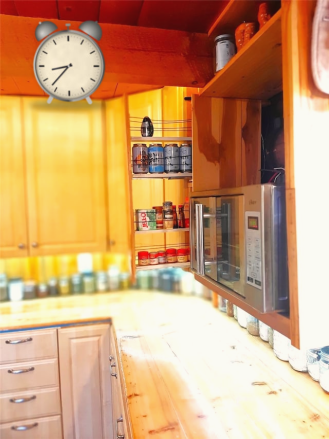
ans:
**8:37**
